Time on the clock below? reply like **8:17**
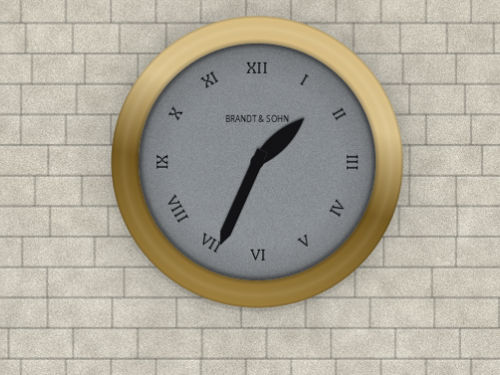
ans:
**1:34**
